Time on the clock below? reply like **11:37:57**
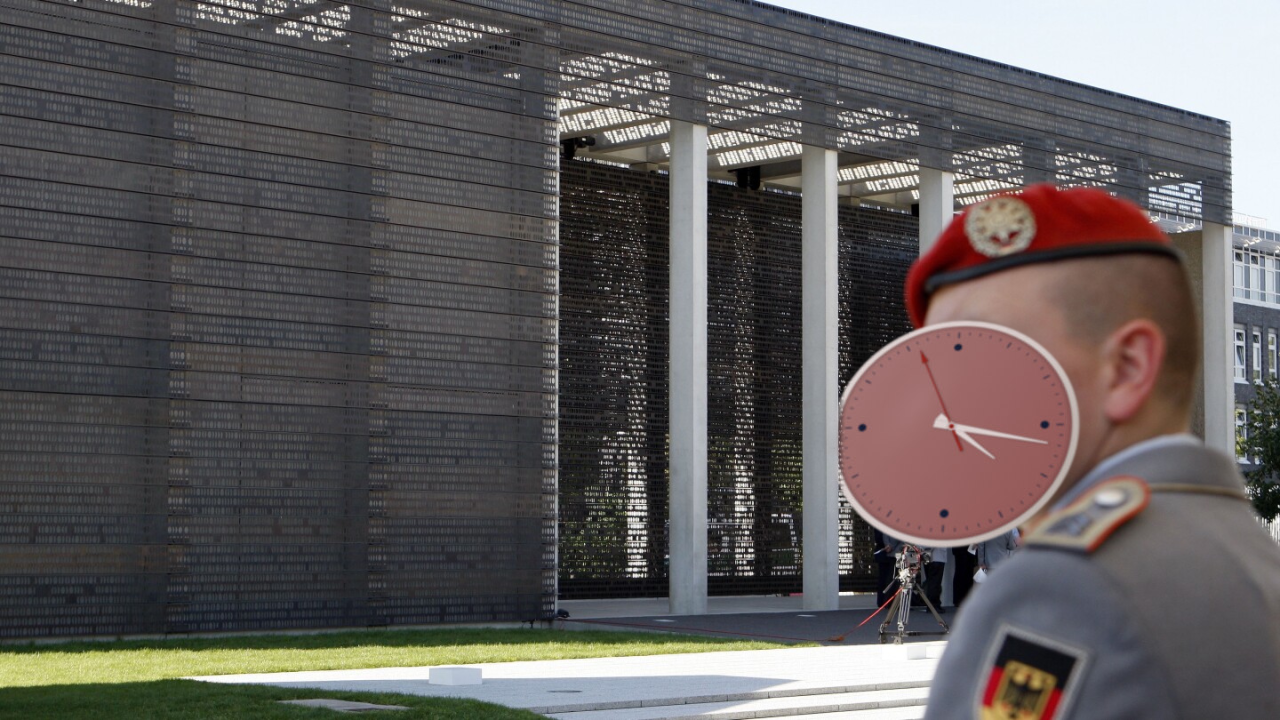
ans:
**4:16:56**
